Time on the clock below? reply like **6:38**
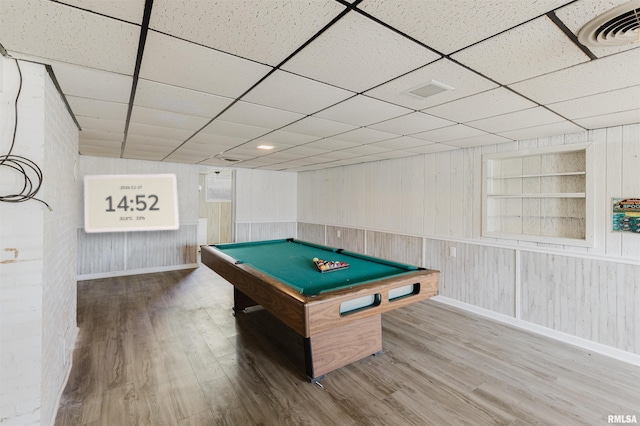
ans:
**14:52**
